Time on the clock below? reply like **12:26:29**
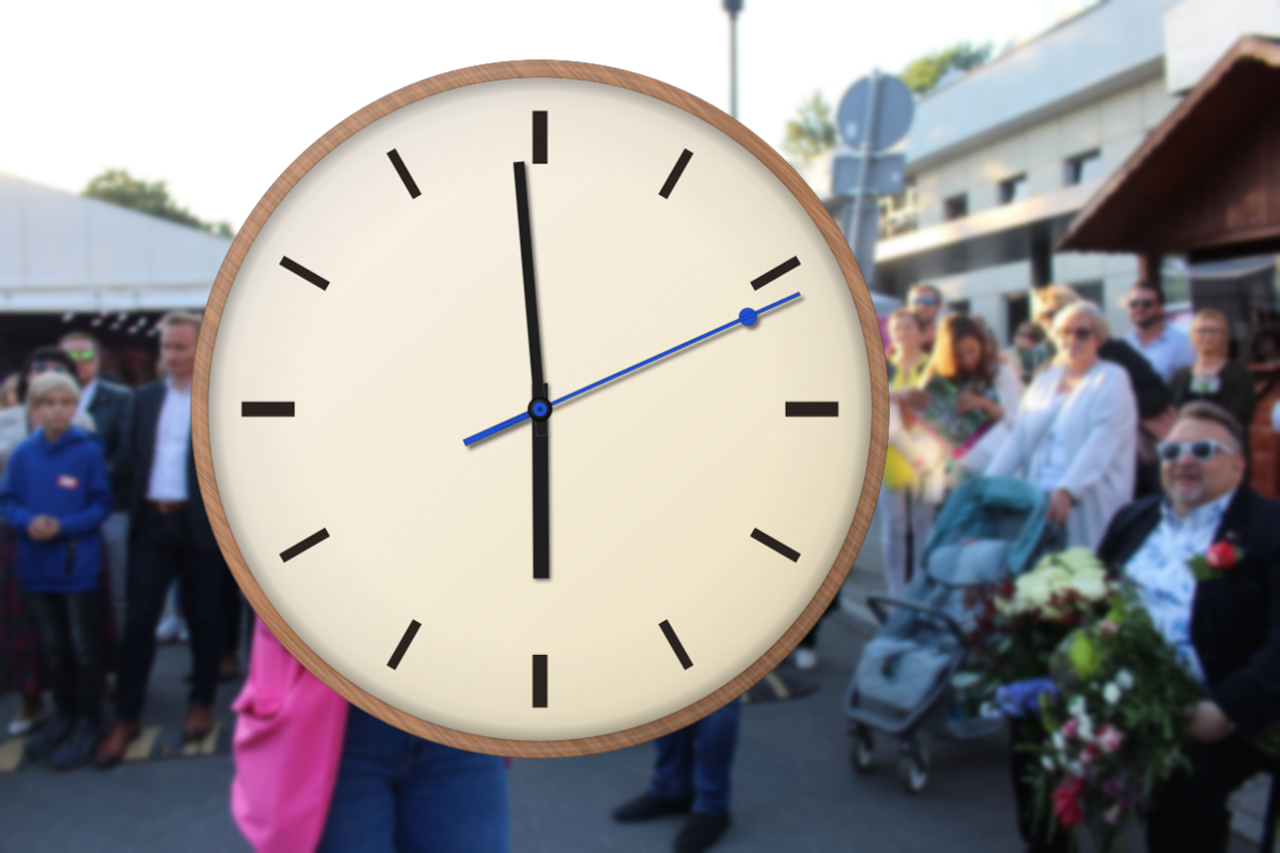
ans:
**5:59:11**
